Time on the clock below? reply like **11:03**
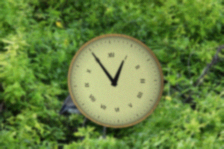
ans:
**12:55**
